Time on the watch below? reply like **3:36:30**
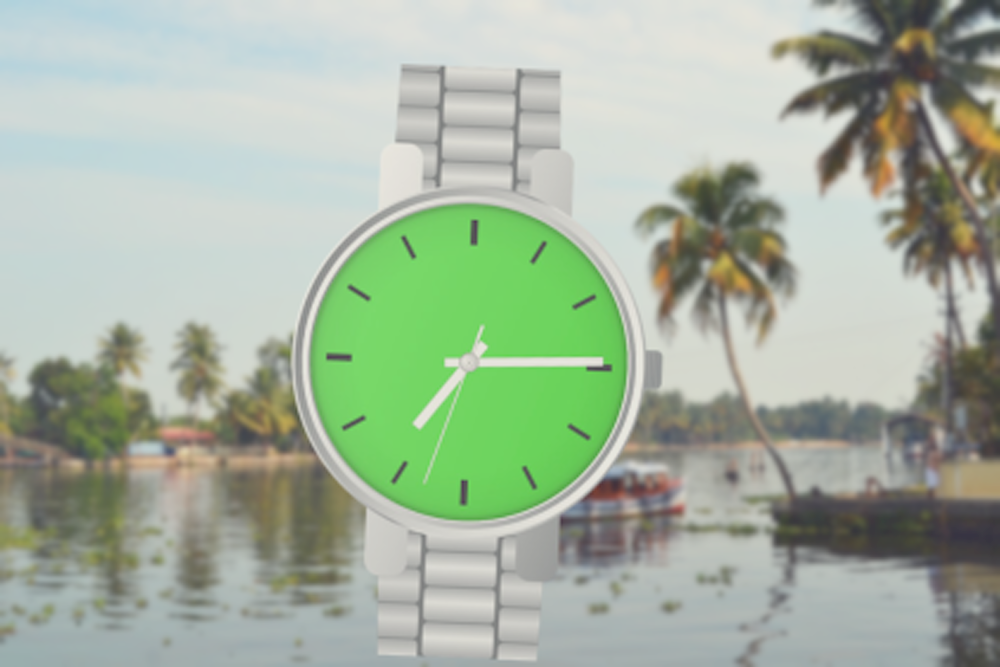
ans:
**7:14:33**
